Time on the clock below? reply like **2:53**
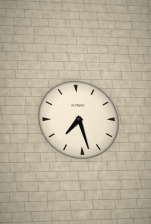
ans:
**7:28**
